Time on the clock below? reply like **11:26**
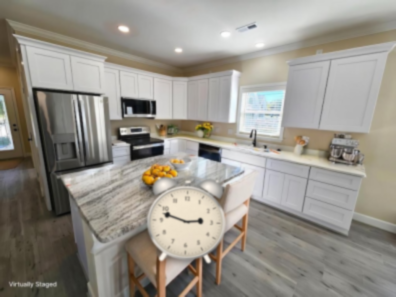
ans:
**2:48**
